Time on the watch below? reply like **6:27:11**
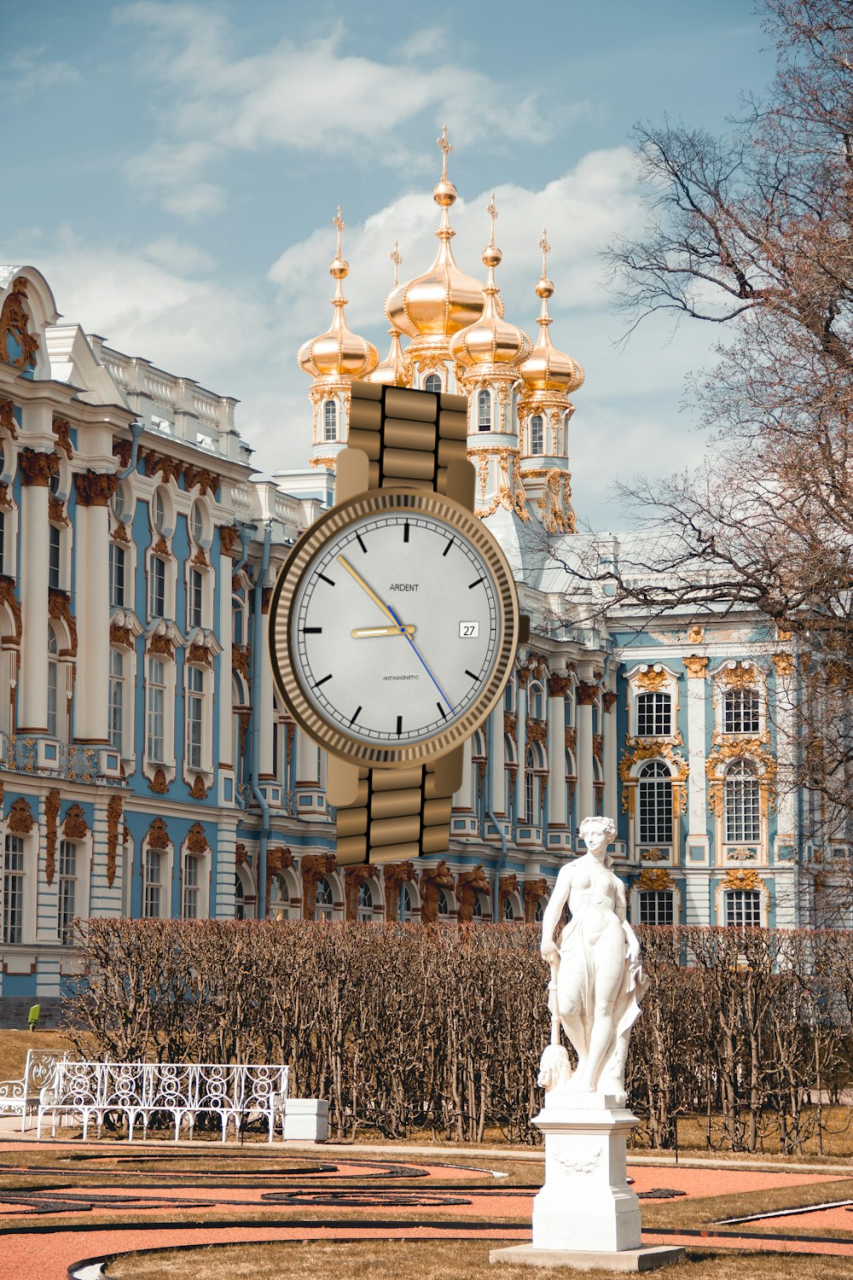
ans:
**8:52:24**
